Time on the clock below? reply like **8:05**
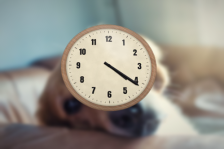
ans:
**4:21**
